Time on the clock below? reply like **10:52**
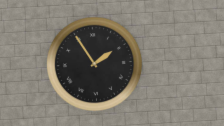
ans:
**1:55**
